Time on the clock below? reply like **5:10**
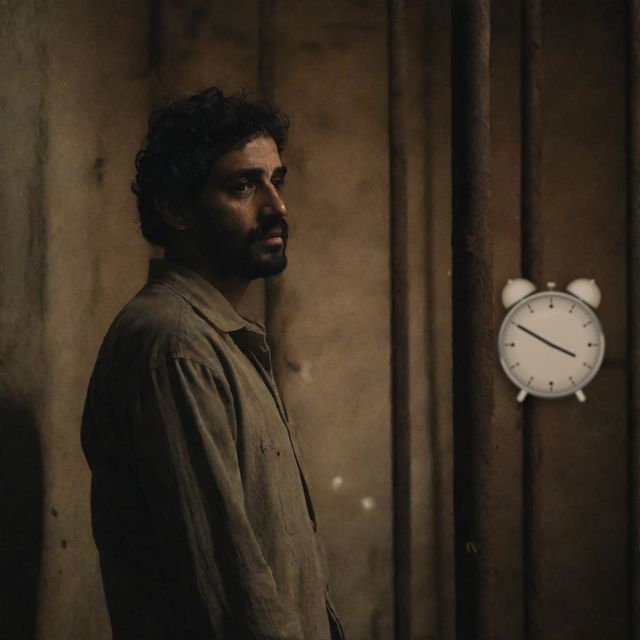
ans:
**3:50**
